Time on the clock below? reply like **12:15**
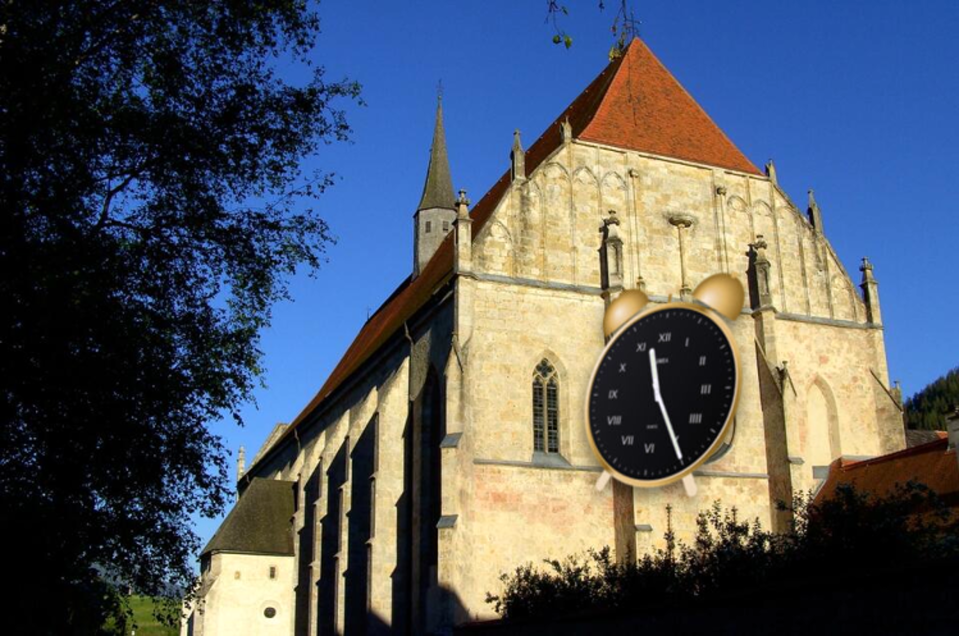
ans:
**11:25**
